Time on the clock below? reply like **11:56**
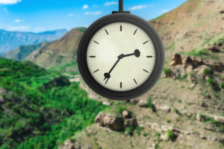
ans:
**2:36**
